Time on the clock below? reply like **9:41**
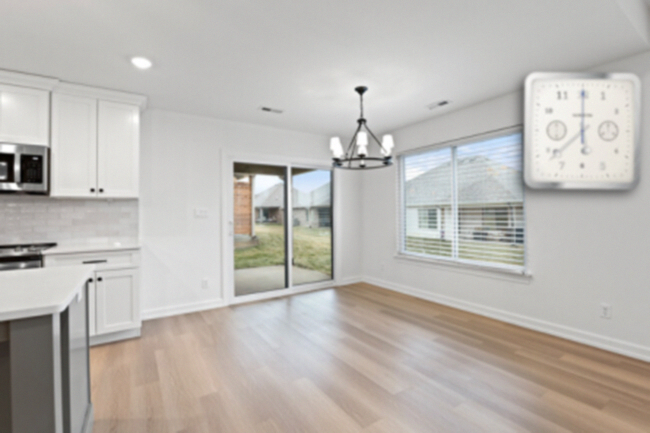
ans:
**5:38**
